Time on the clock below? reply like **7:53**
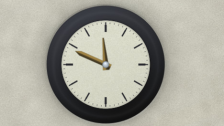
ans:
**11:49**
